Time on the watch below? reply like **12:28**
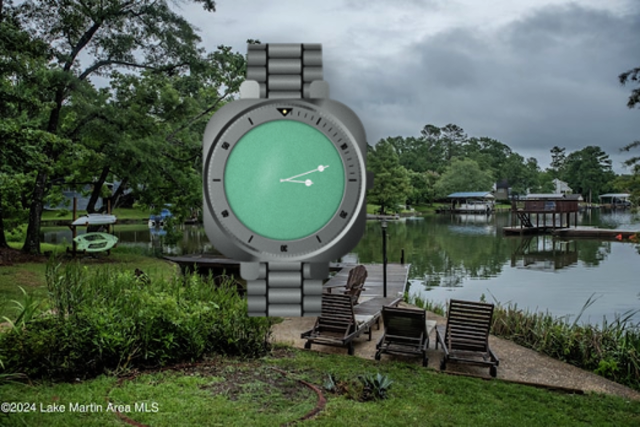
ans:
**3:12**
